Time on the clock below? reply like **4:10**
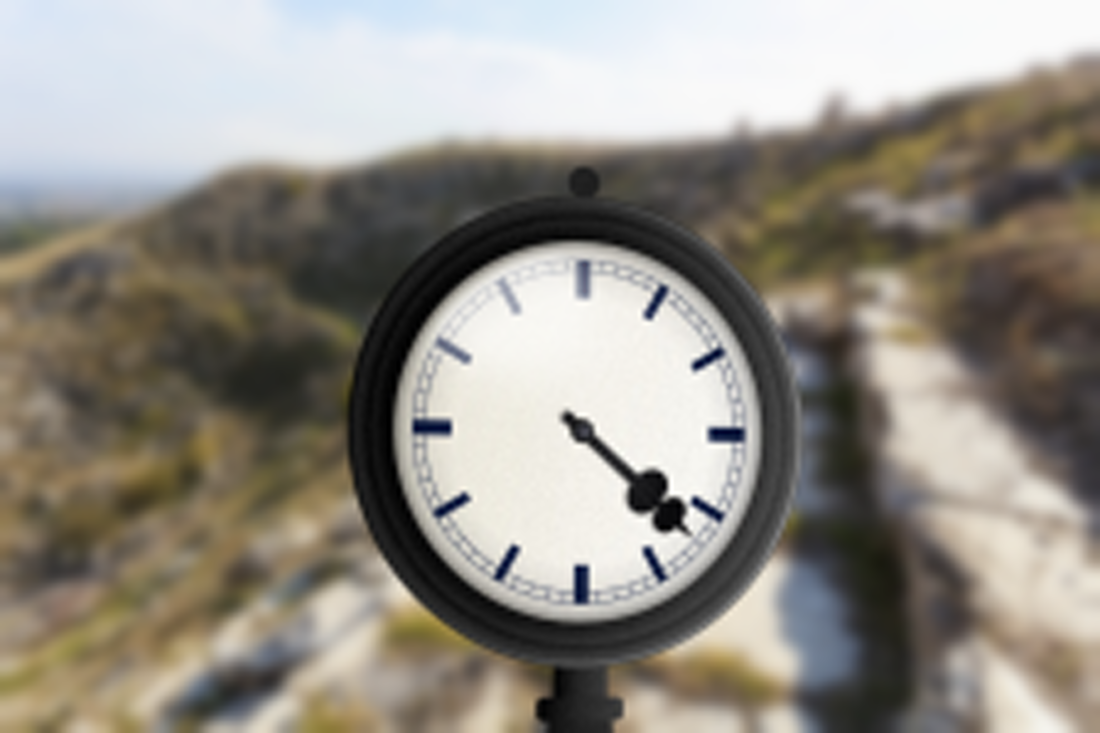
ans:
**4:22**
